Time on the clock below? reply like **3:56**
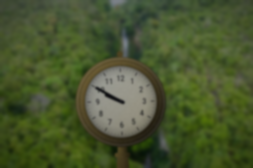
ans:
**9:50**
